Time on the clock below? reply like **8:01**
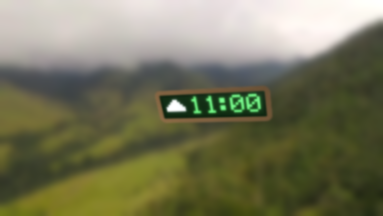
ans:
**11:00**
